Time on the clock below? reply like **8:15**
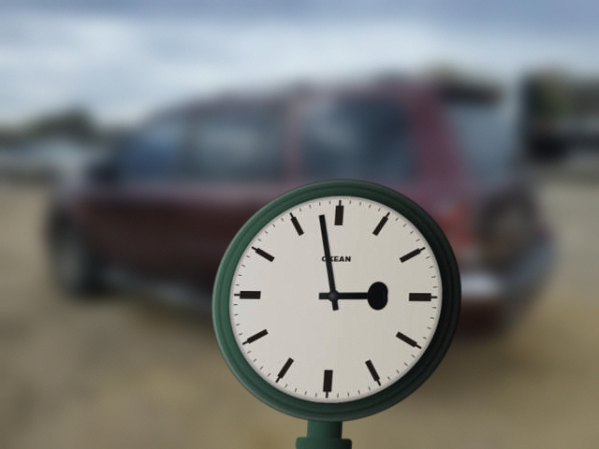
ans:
**2:58**
